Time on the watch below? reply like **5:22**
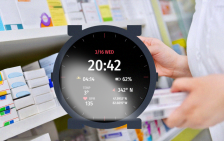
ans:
**20:42**
